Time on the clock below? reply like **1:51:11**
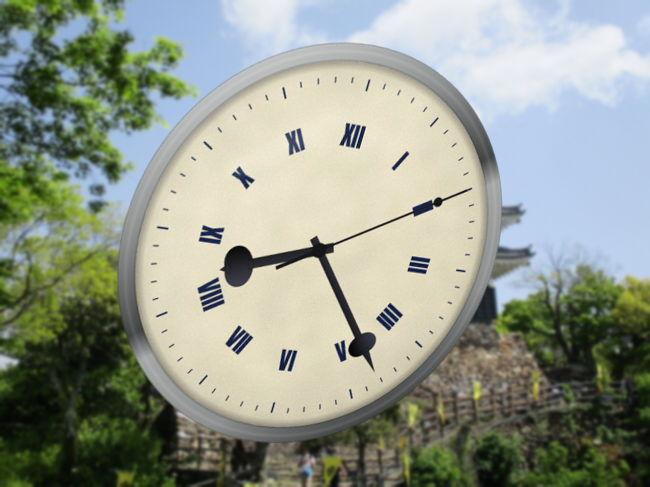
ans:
**8:23:10**
